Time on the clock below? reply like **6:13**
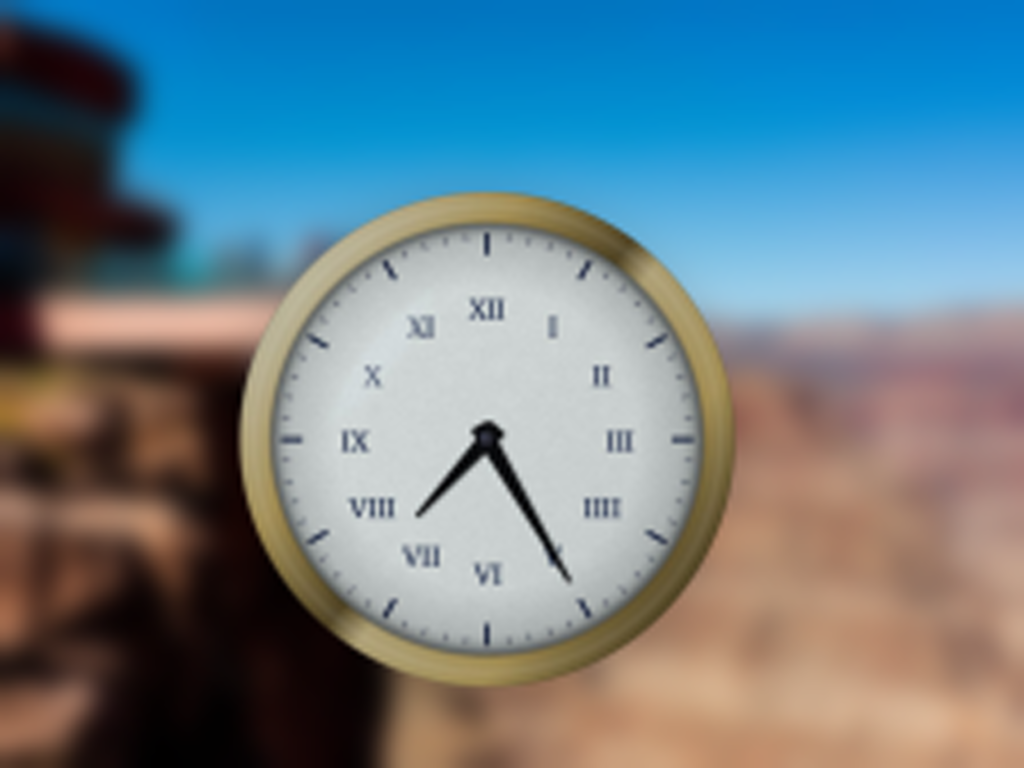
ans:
**7:25**
